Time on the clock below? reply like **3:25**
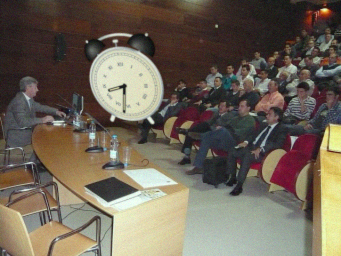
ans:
**8:32**
